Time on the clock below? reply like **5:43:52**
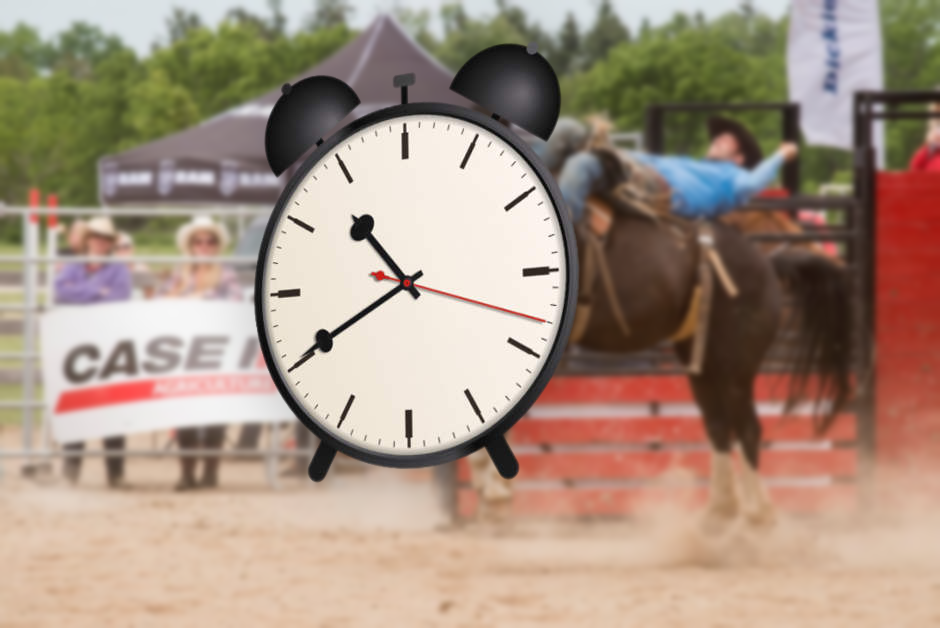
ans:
**10:40:18**
